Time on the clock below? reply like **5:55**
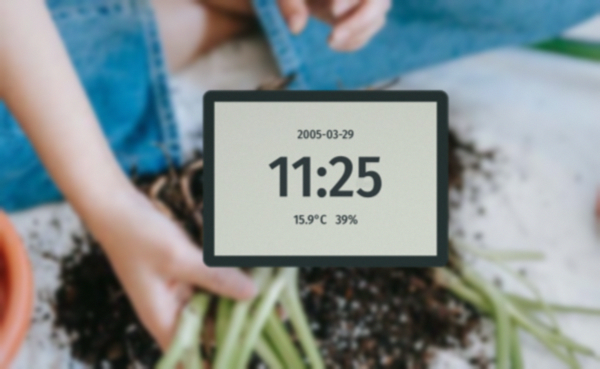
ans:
**11:25**
